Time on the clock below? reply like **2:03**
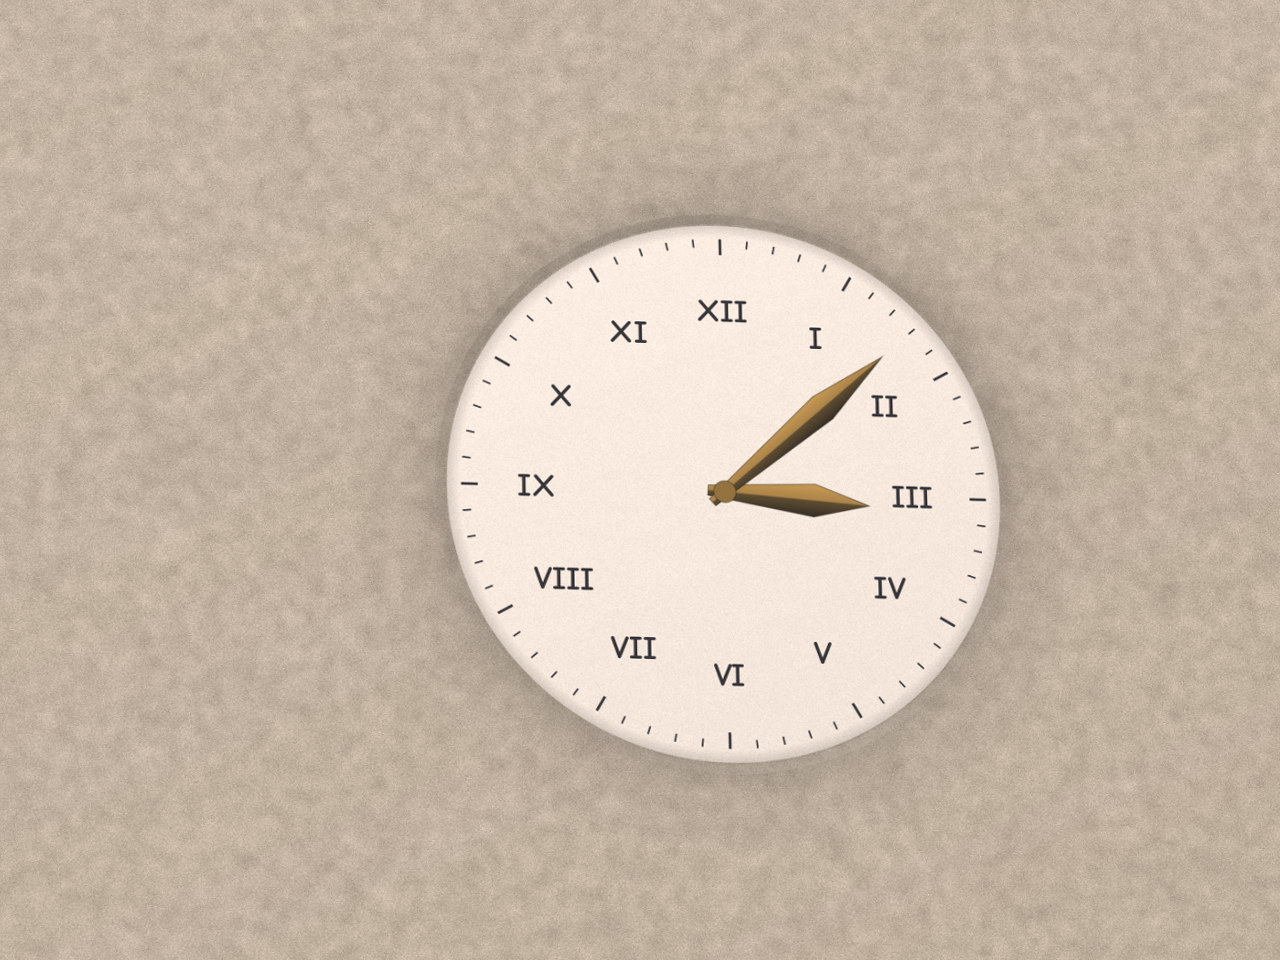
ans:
**3:08**
